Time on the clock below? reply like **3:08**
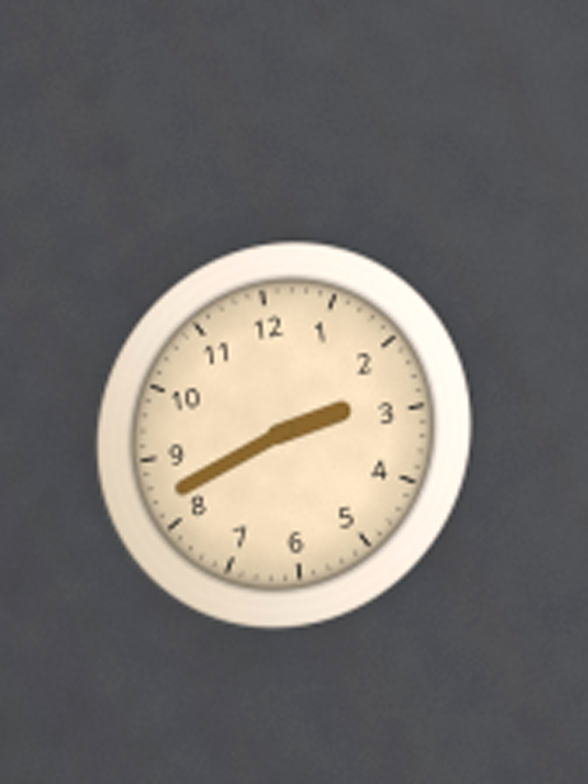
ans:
**2:42**
